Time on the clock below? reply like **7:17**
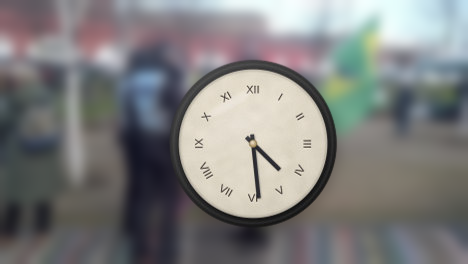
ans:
**4:29**
